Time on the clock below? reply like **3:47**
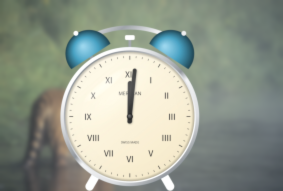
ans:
**12:01**
